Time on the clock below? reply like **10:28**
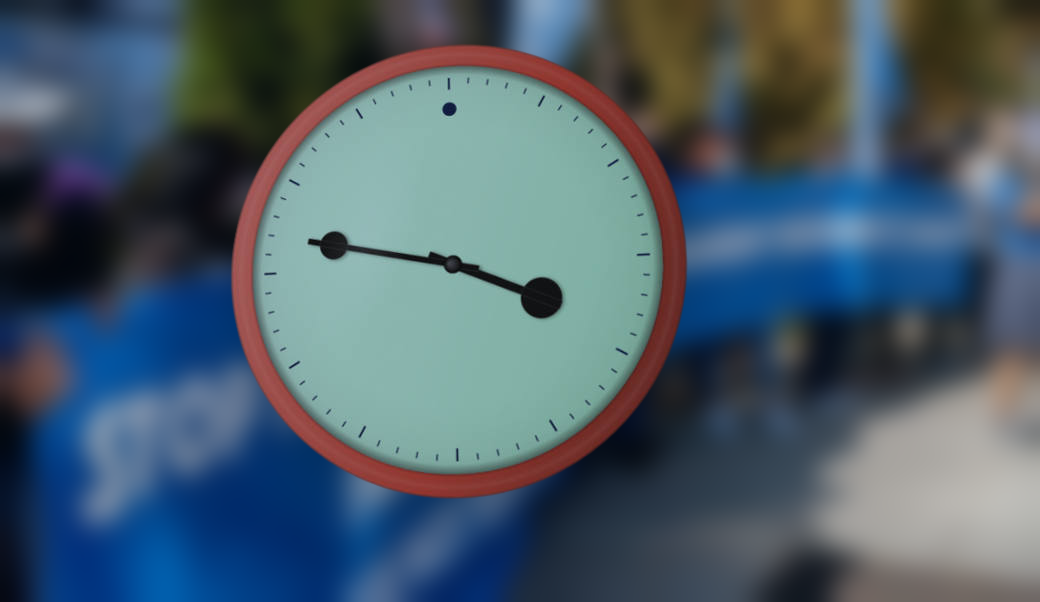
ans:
**3:47**
